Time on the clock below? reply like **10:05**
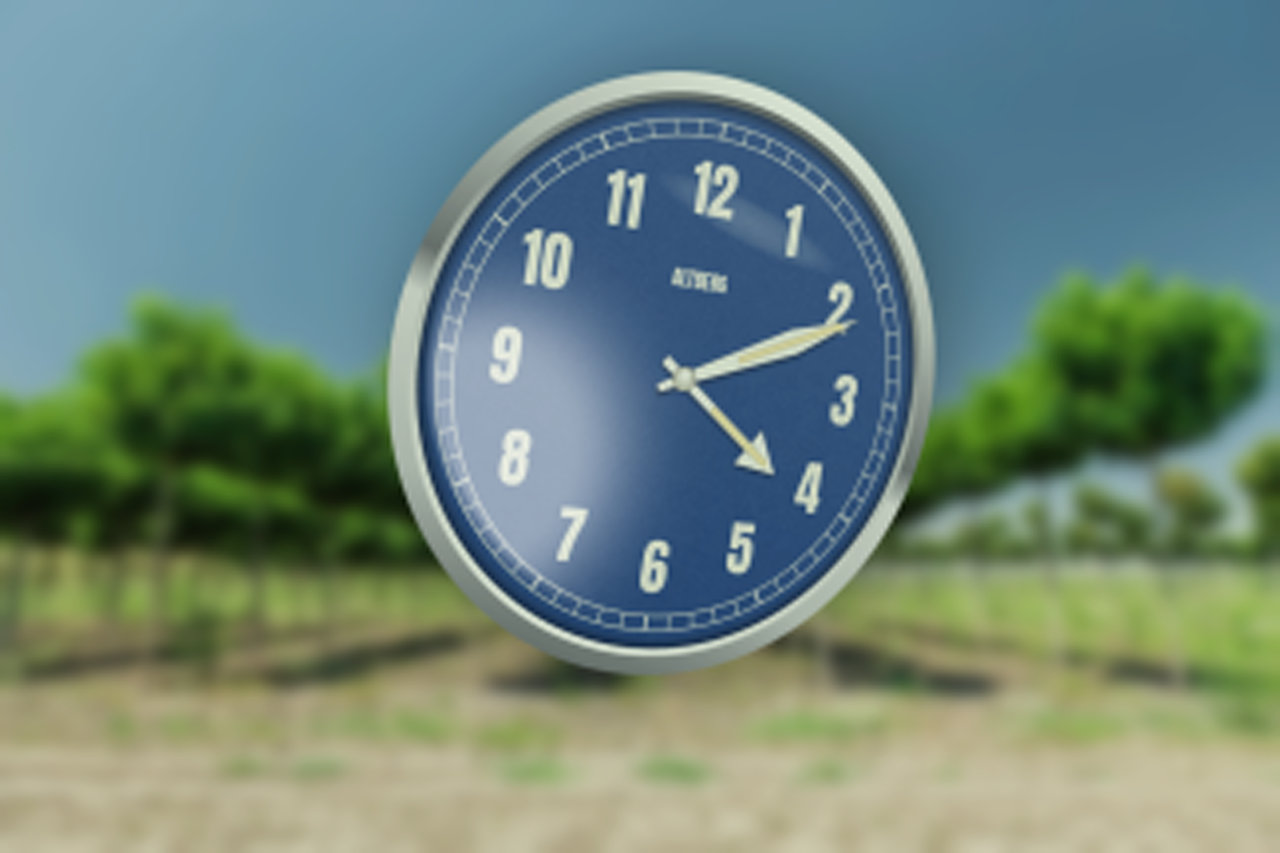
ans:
**4:11**
